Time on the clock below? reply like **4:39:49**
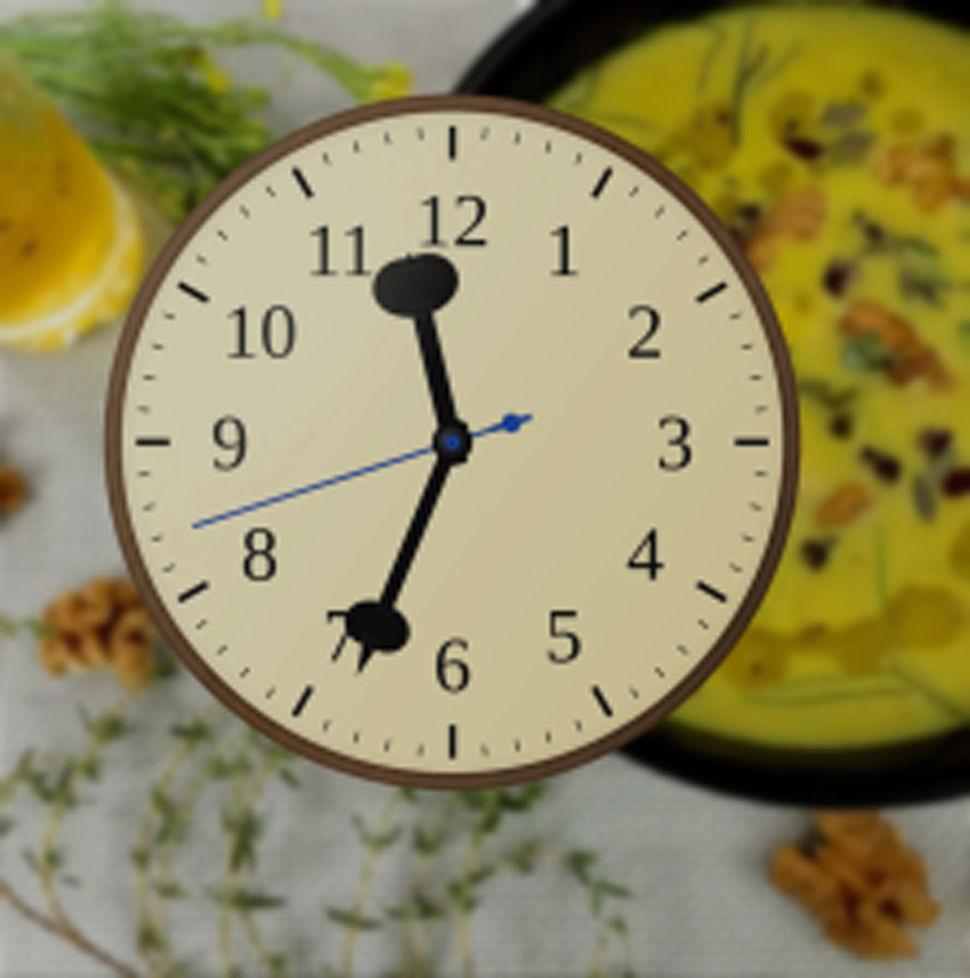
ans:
**11:33:42**
